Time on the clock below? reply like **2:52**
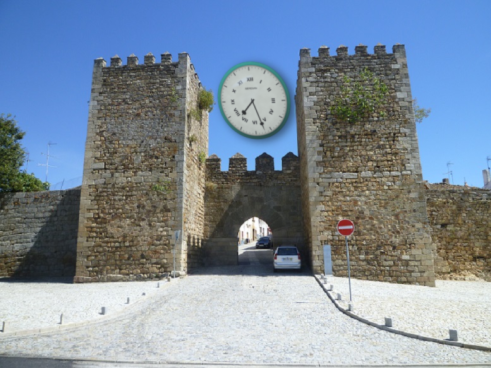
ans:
**7:27**
